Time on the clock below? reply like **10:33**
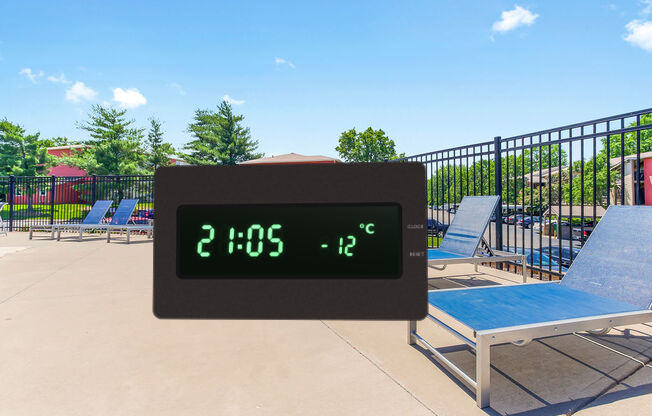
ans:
**21:05**
